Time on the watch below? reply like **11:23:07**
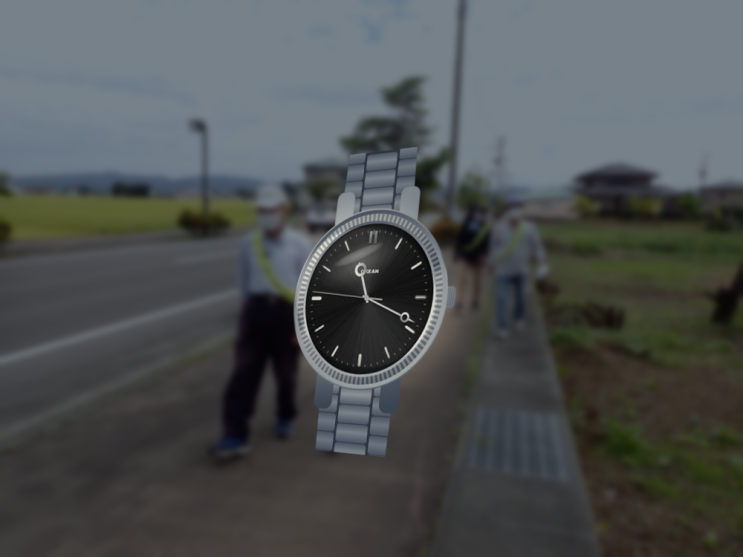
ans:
**11:18:46**
